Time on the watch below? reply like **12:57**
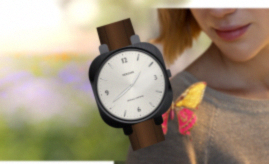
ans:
**1:41**
